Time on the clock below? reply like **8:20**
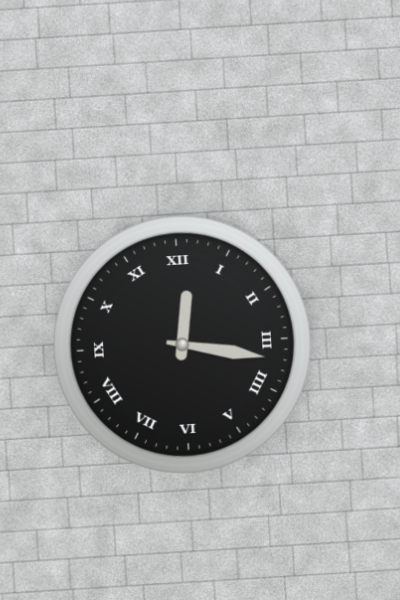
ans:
**12:17**
